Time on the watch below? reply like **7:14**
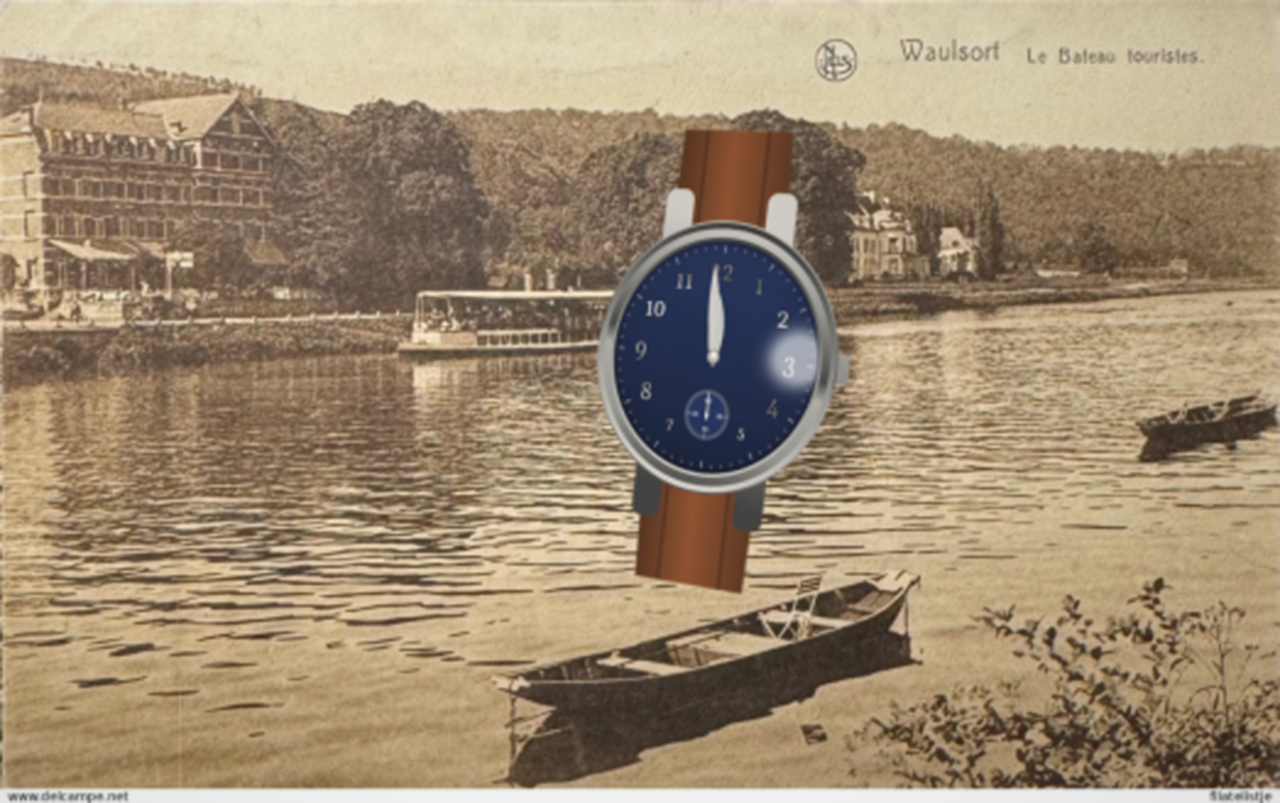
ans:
**11:59**
